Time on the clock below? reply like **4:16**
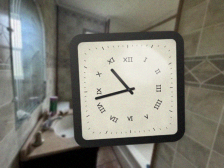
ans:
**10:43**
